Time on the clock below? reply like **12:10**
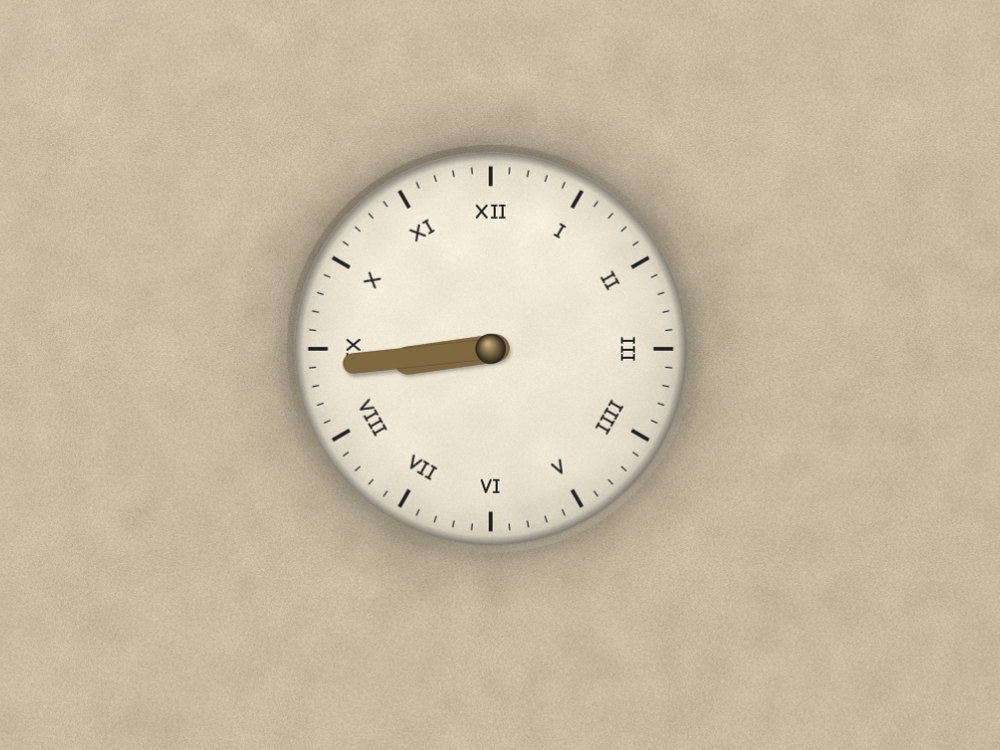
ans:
**8:44**
